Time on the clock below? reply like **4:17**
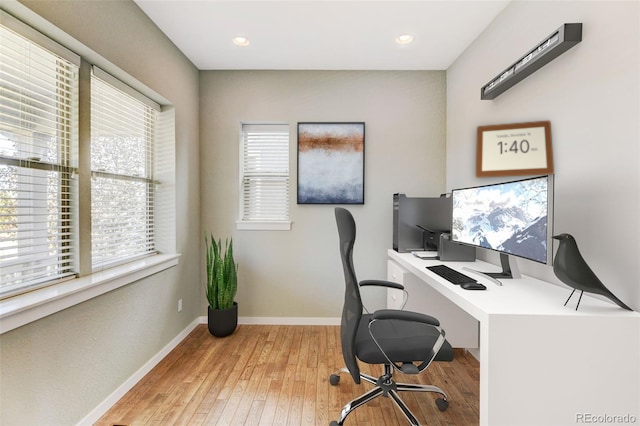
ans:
**1:40**
